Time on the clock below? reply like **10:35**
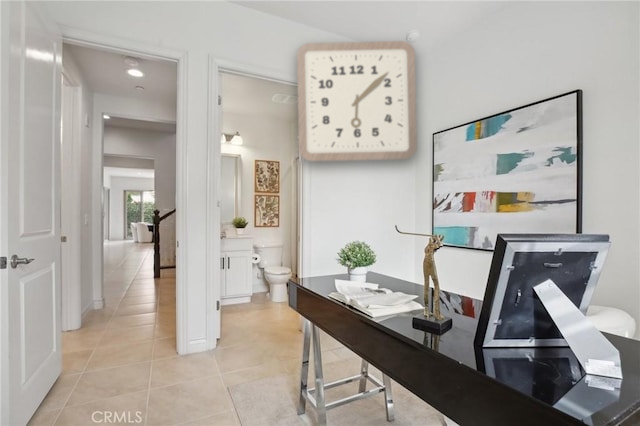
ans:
**6:08**
